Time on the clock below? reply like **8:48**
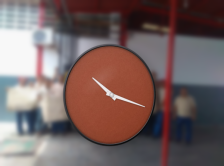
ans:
**10:18**
